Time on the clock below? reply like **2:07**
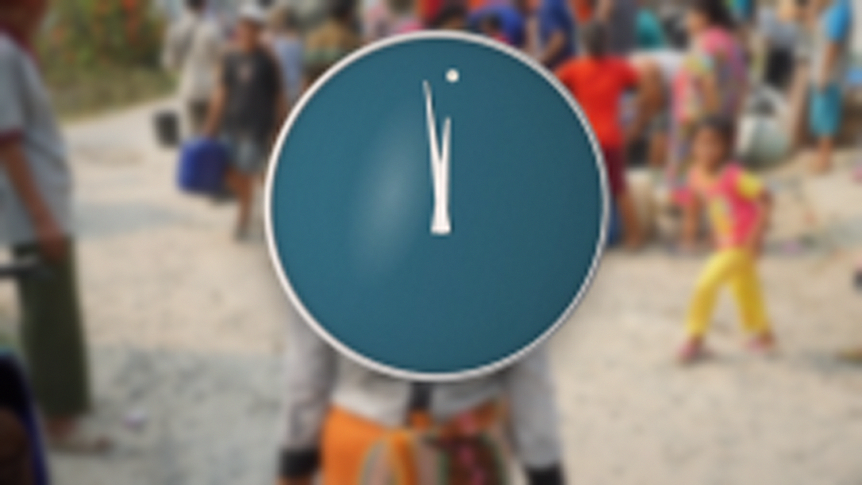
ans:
**11:58**
